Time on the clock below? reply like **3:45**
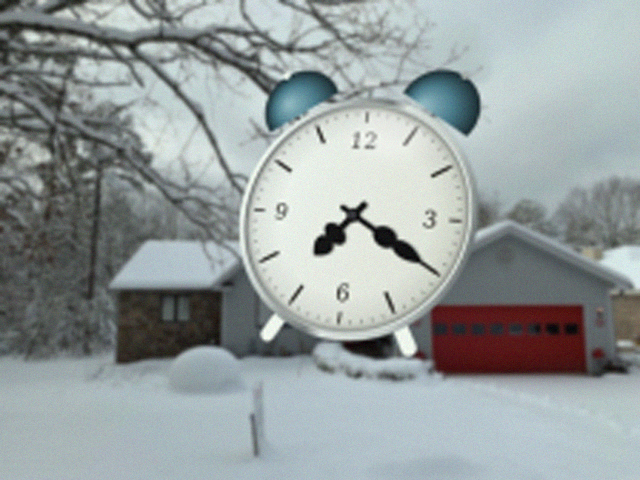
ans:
**7:20**
